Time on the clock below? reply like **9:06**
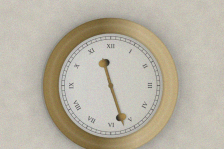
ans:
**11:27**
